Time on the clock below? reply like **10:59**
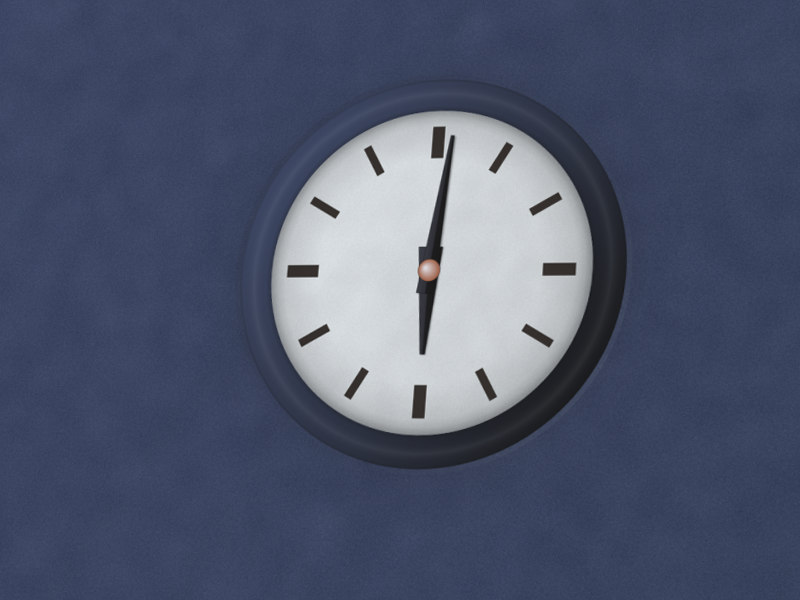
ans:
**6:01**
